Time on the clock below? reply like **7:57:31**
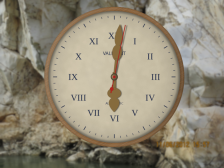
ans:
**6:01:02**
